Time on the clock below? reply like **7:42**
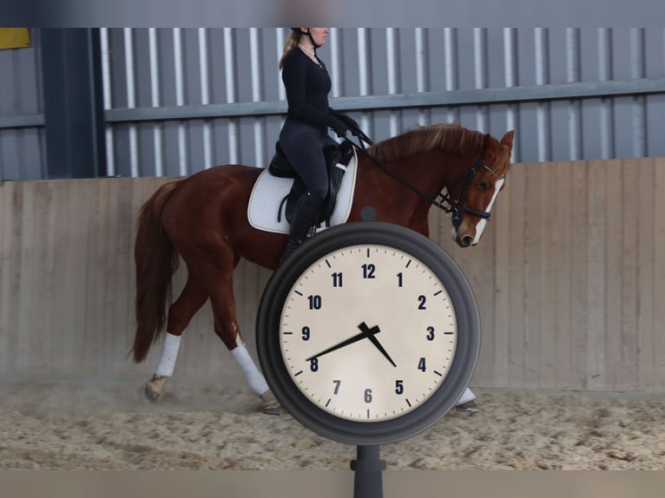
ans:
**4:41**
